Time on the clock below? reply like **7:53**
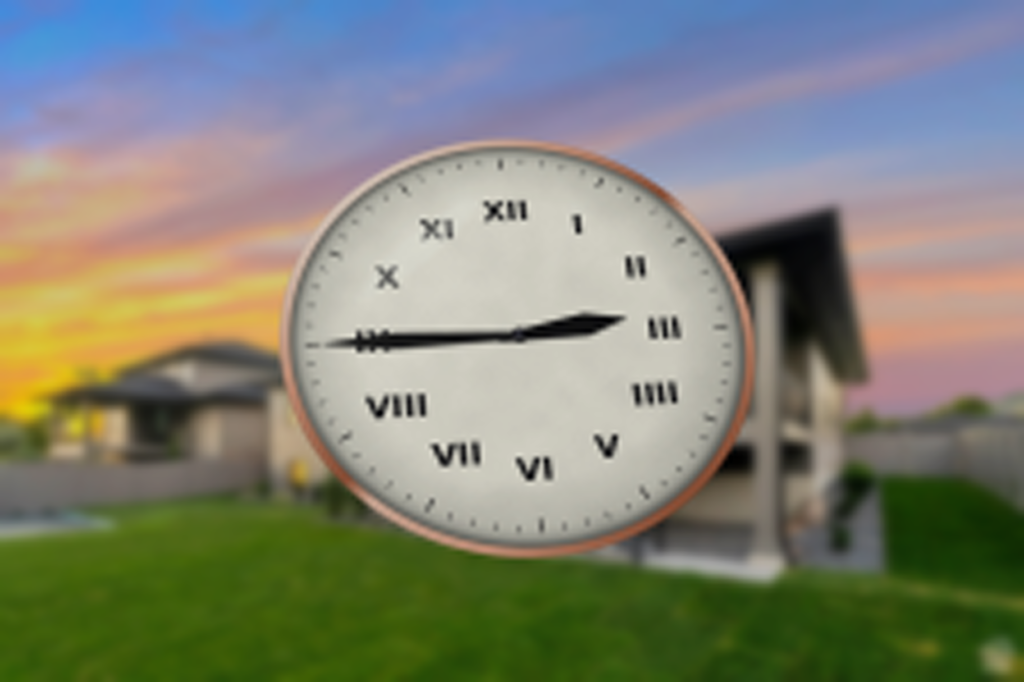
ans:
**2:45**
